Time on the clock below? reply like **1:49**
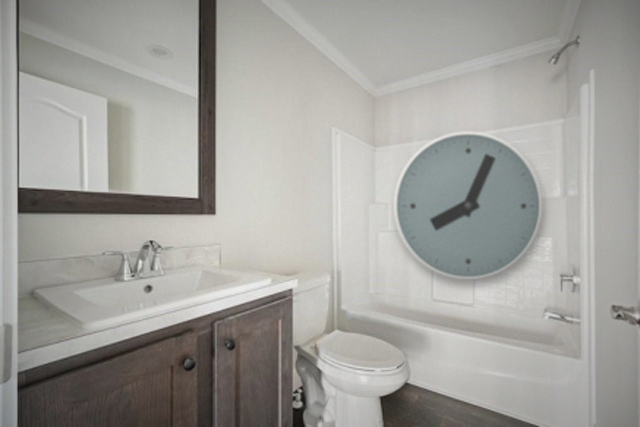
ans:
**8:04**
